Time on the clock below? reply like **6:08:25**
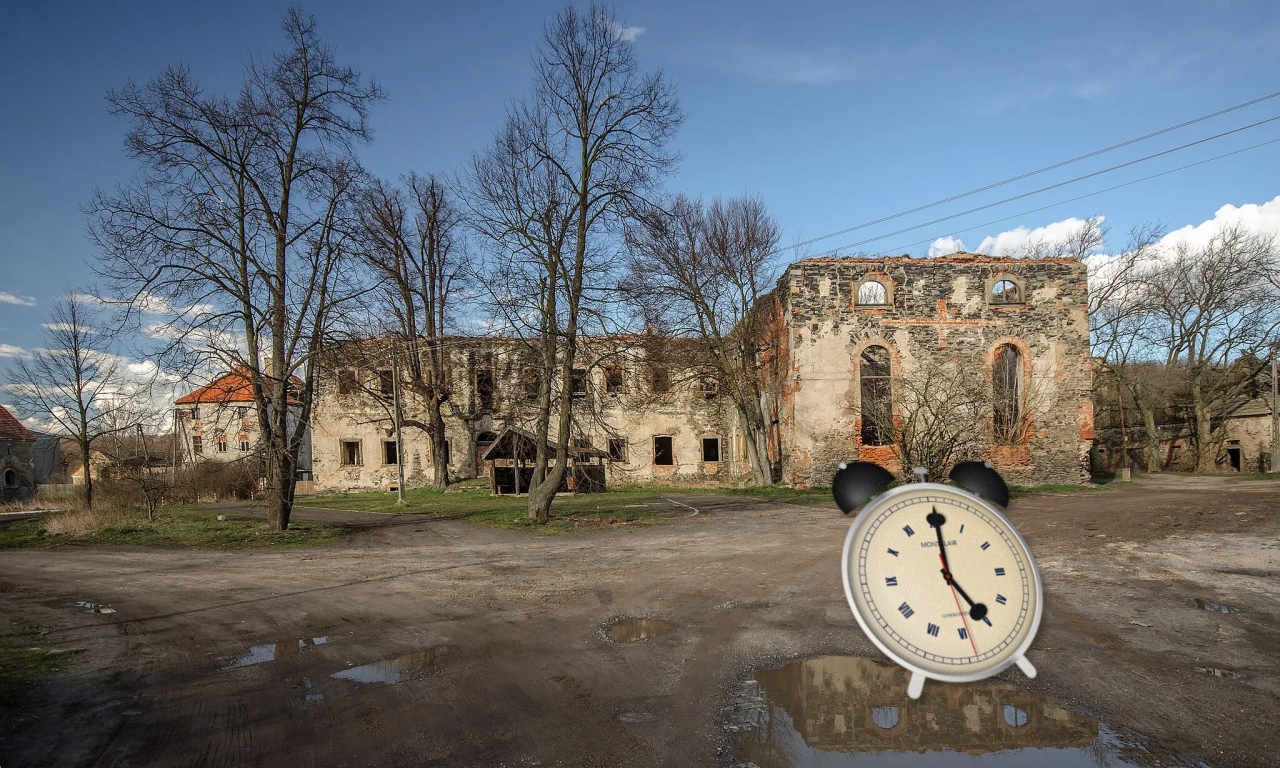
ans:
**5:00:29**
